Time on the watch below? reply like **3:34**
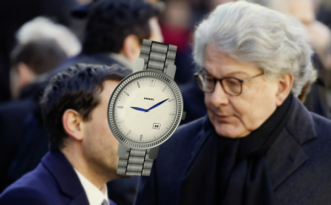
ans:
**9:09**
